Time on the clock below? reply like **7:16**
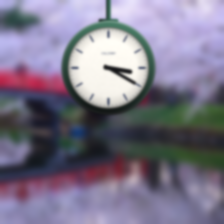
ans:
**3:20**
